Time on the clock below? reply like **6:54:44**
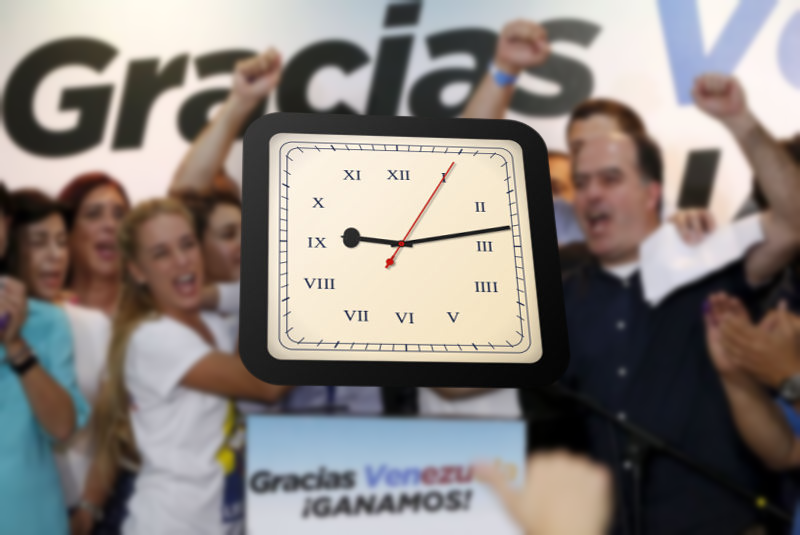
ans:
**9:13:05**
